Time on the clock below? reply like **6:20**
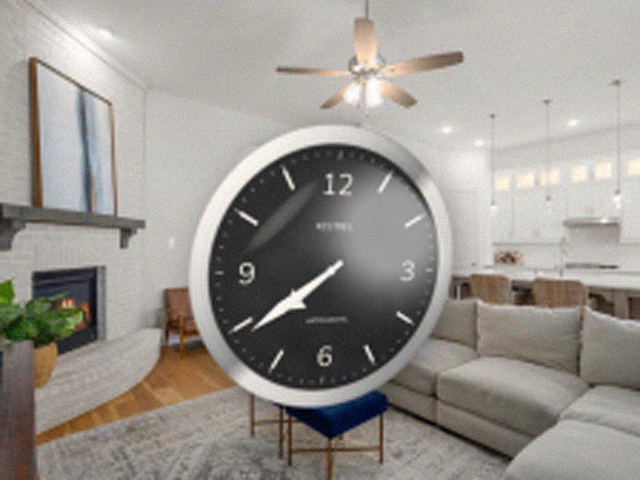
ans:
**7:39**
